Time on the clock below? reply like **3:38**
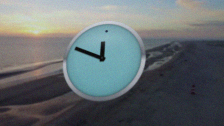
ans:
**11:48**
